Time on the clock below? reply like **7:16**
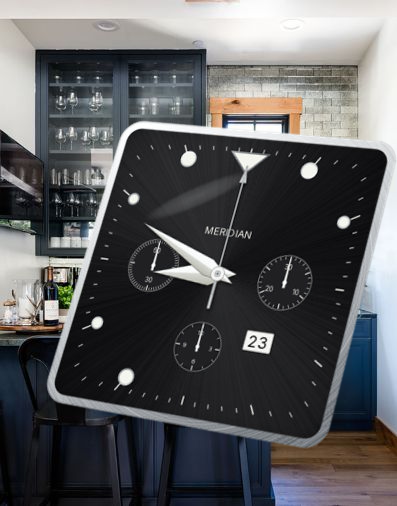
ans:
**8:49**
